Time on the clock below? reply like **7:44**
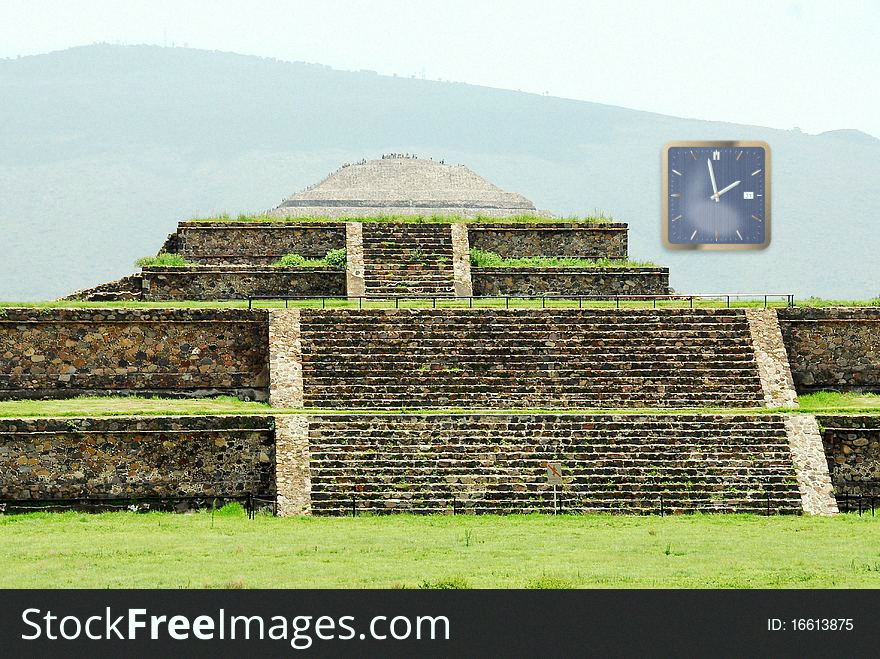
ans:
**1:58**
